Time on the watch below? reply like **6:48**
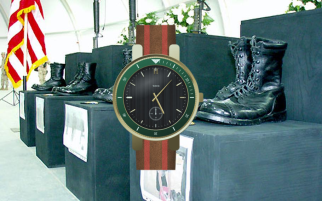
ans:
**5:07**
